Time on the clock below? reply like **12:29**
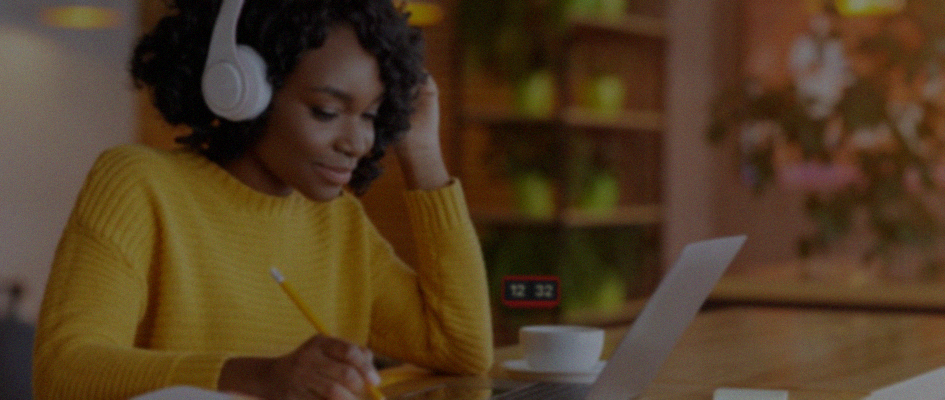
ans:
**12:32**
